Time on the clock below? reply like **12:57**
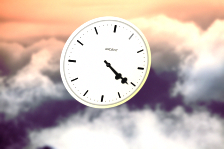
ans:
**4:21**
